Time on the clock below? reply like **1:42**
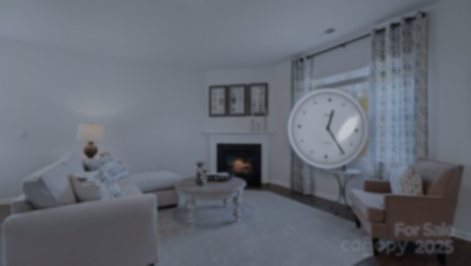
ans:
**12:24**
